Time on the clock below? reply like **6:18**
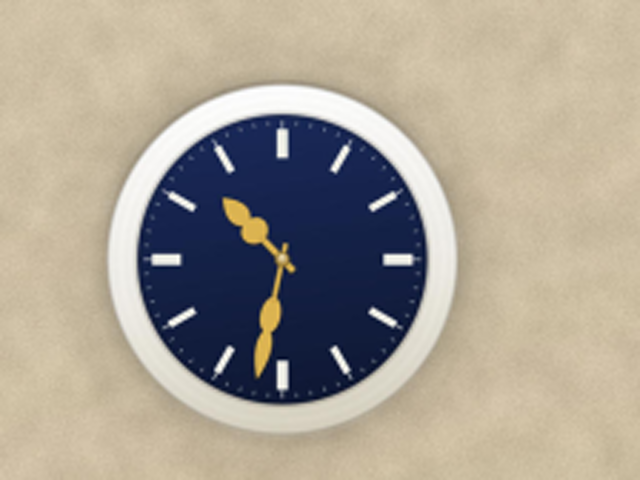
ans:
**10:32**
